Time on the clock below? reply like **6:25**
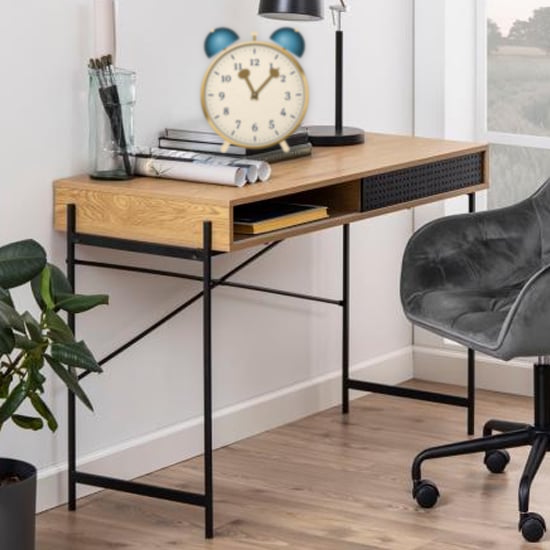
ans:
**11:07**
